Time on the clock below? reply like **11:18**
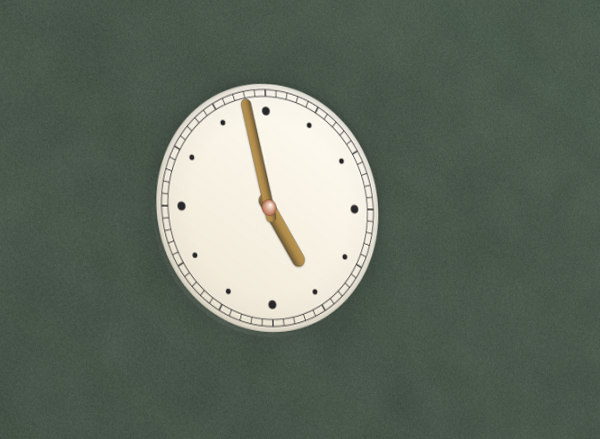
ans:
**4:58**
